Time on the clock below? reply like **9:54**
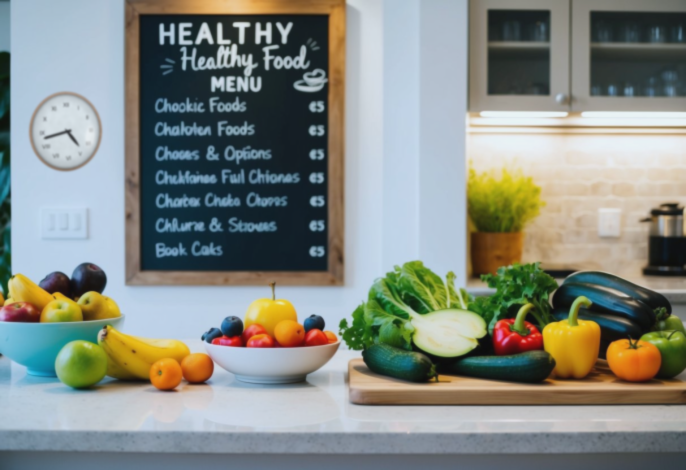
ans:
**4:43**
